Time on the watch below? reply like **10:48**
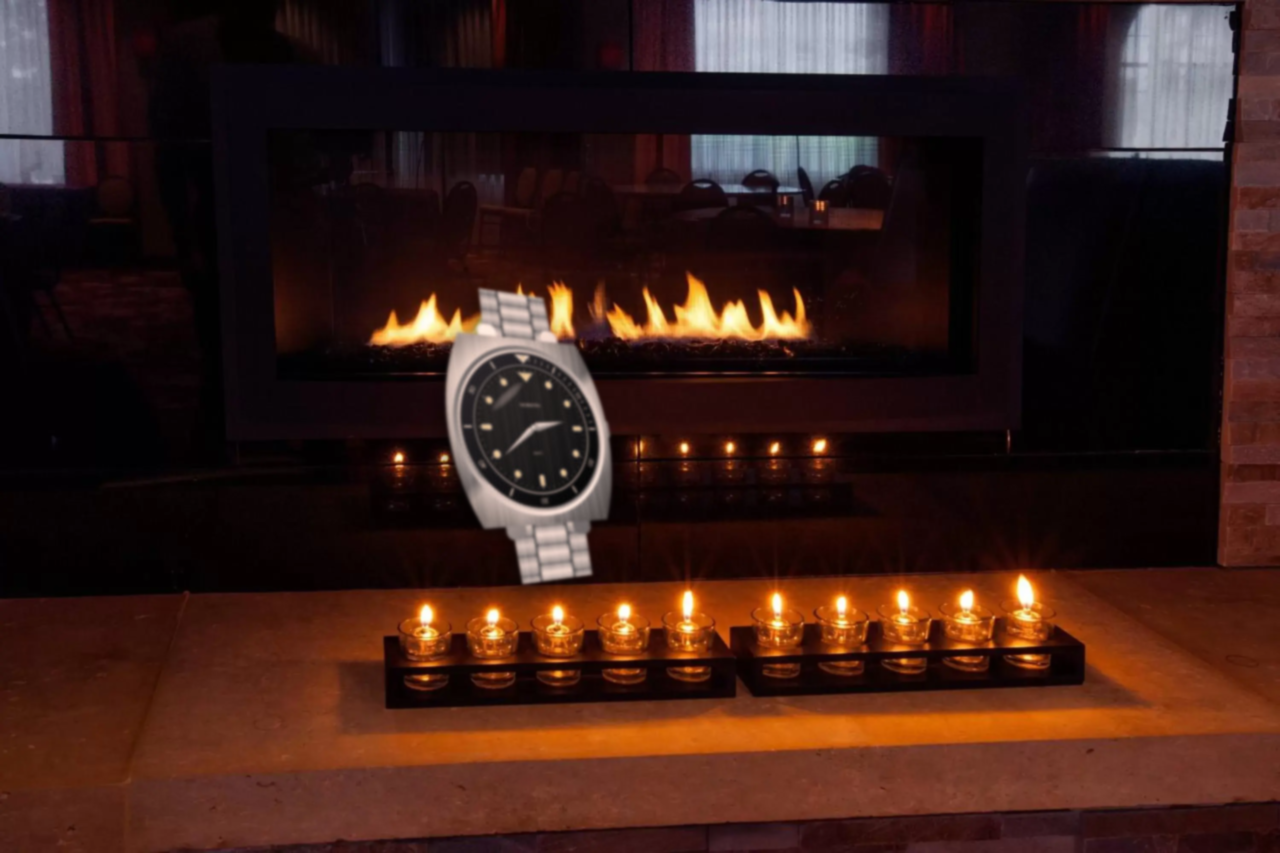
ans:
**2:39**
